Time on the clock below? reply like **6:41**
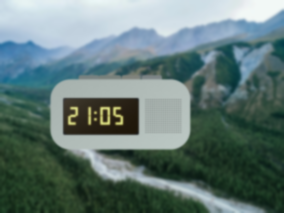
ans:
**21:05**
